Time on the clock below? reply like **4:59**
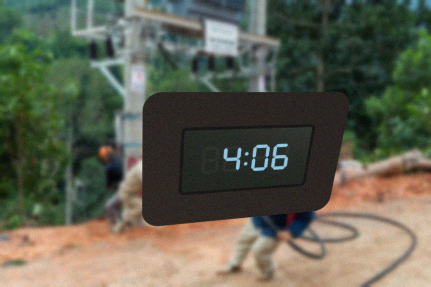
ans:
**4:06**
